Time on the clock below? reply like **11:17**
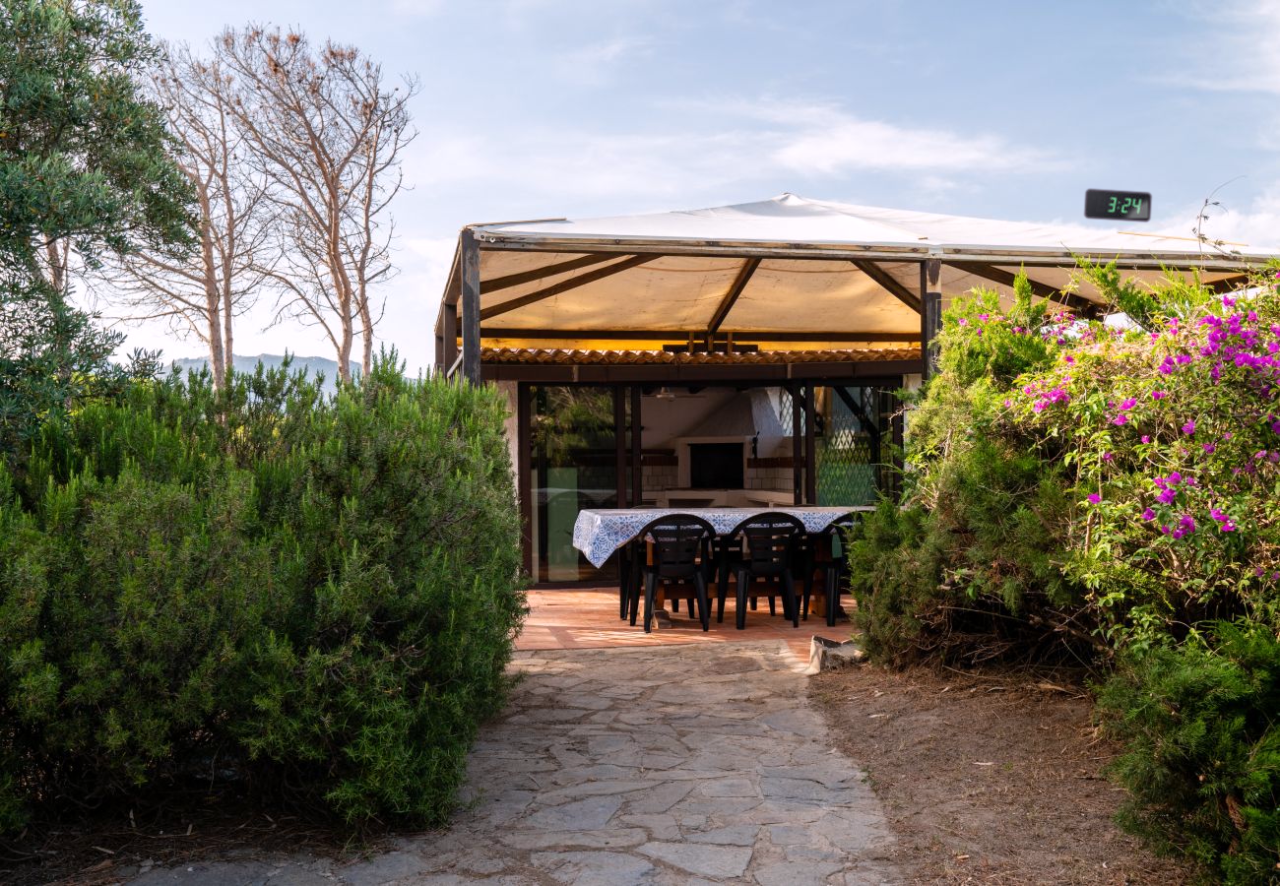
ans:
**3:24**
